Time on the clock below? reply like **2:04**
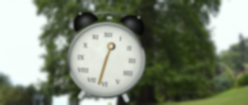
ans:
**12:32**
